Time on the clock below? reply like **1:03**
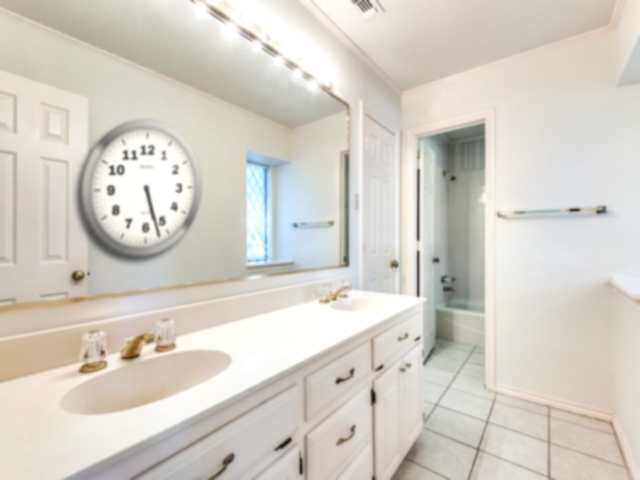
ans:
**5:27**
